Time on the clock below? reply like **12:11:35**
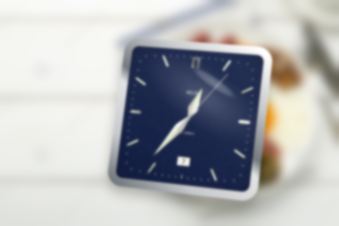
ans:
**12:36:06**
